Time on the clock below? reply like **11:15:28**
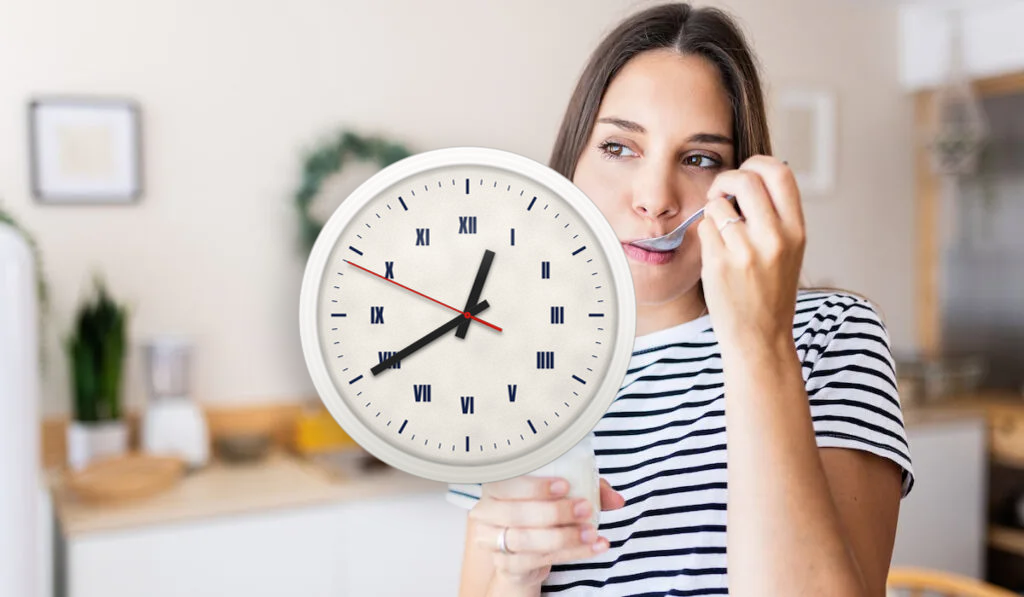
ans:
**12:39:49**
